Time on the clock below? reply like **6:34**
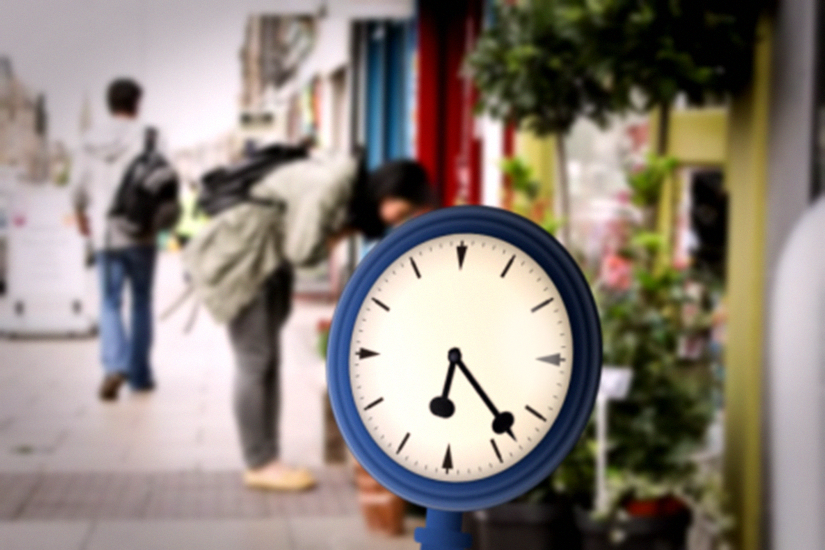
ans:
**6:23**
